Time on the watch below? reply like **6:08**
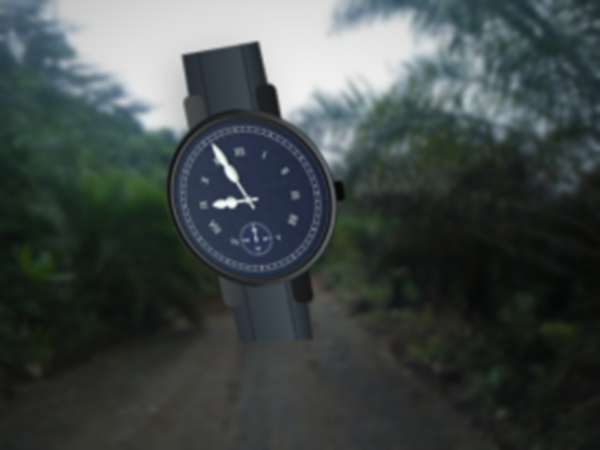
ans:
**8:56**
